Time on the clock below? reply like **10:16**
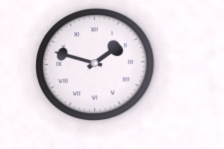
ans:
**1:48**
